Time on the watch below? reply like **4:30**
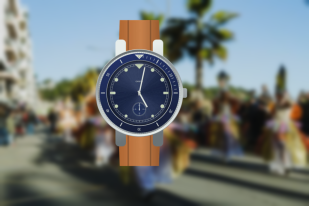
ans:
**5:02**
